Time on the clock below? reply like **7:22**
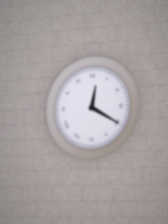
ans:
**12:20**
